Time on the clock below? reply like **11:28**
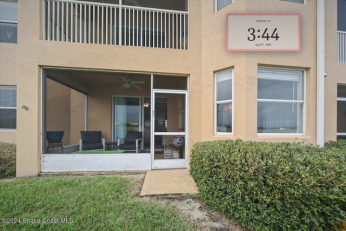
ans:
**3:44**
